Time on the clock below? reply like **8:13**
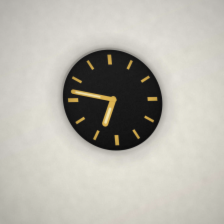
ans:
**6:47**
